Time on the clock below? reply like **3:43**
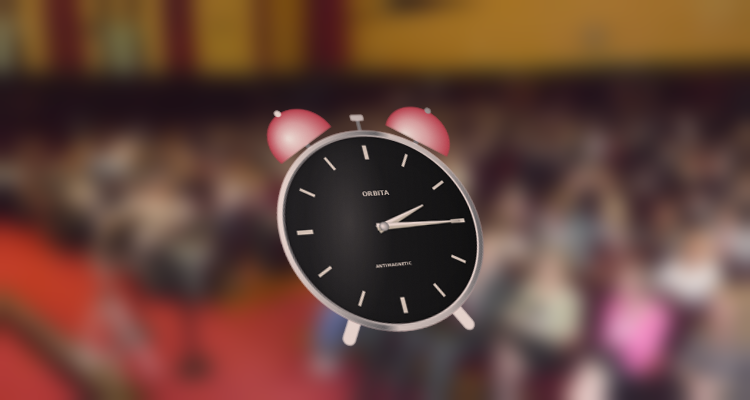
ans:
**2:15**
